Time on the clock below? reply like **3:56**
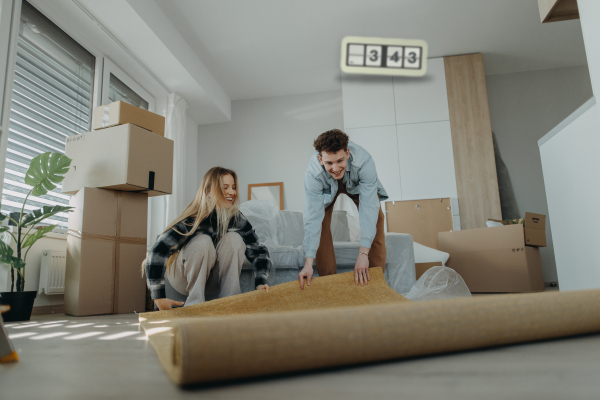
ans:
**3:43**
